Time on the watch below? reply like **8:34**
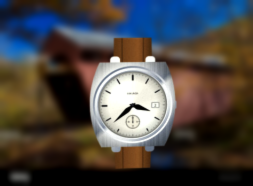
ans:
**3:38**
